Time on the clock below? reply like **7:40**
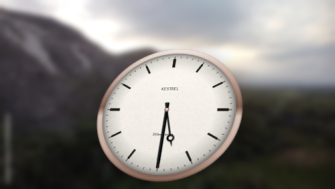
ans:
**5:30**
